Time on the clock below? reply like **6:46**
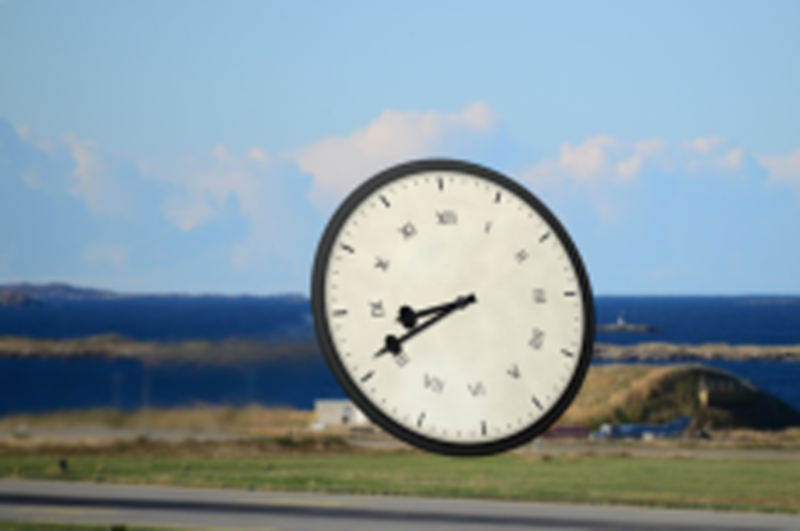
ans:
**8:41**
